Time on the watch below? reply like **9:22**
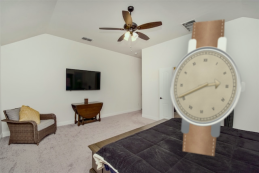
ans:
**2:41**
